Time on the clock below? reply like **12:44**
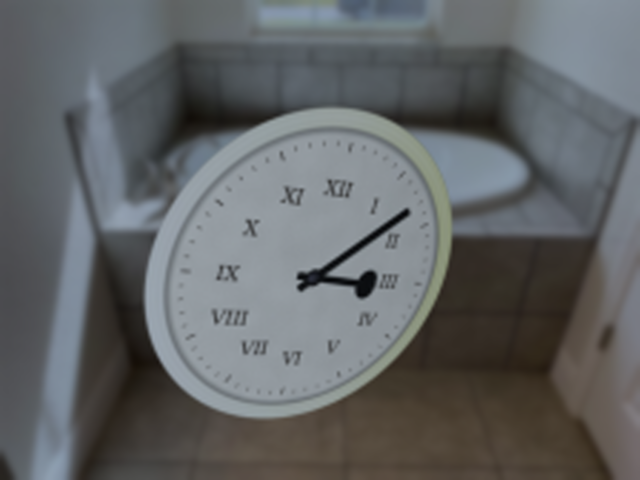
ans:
**3:08**
